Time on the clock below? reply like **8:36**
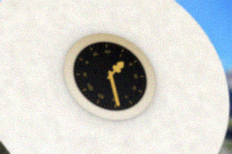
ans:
**1:29**
